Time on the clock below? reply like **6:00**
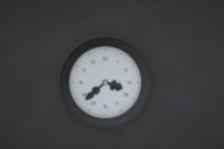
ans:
**3:38**
